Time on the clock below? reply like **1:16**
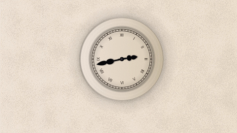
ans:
**2:43**
